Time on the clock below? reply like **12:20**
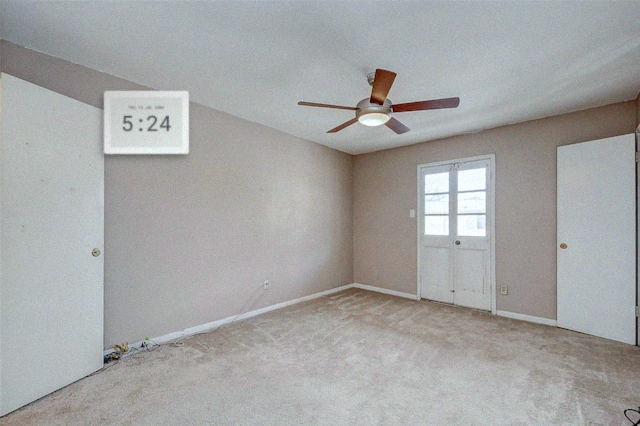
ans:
**5:24**
